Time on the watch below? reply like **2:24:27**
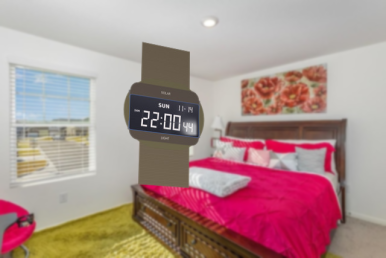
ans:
**22:00:44**
